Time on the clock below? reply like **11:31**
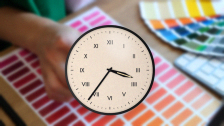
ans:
**3:36**
